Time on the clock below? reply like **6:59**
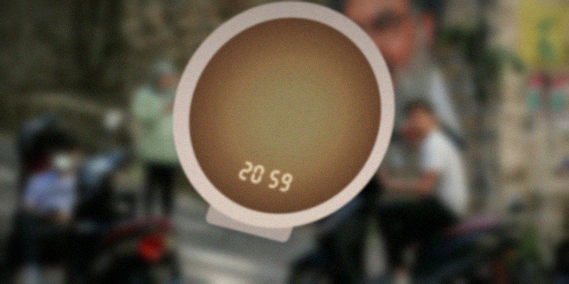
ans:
**20:59**
